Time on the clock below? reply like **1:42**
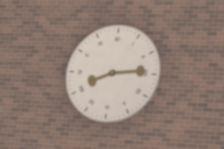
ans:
**8:14**
